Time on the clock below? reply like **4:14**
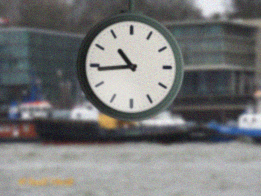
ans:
**10:44**
